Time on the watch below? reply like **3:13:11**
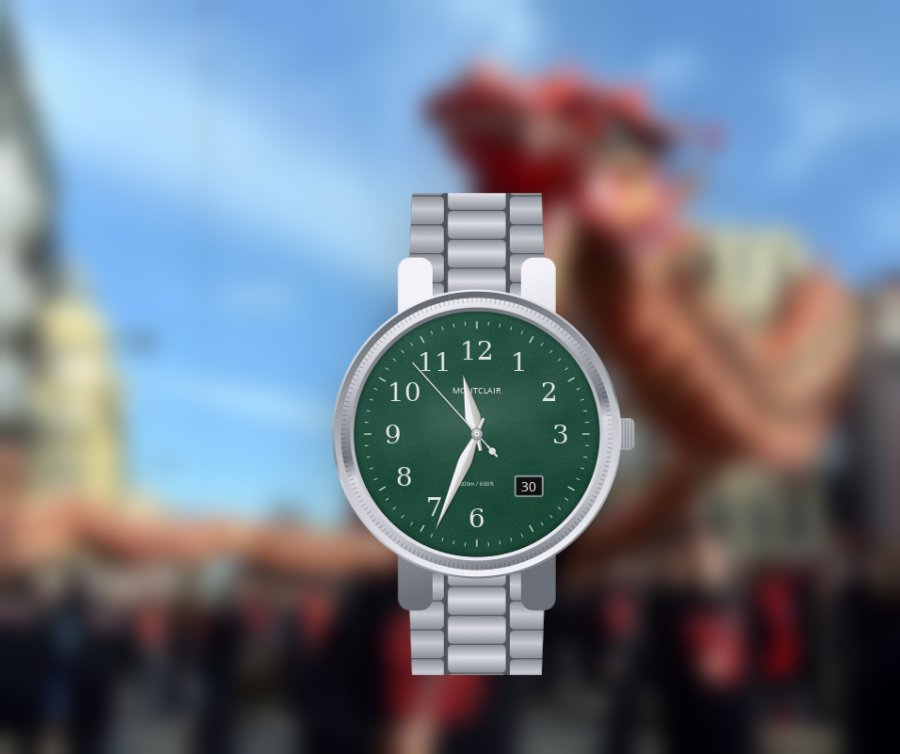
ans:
**11:33:53**
